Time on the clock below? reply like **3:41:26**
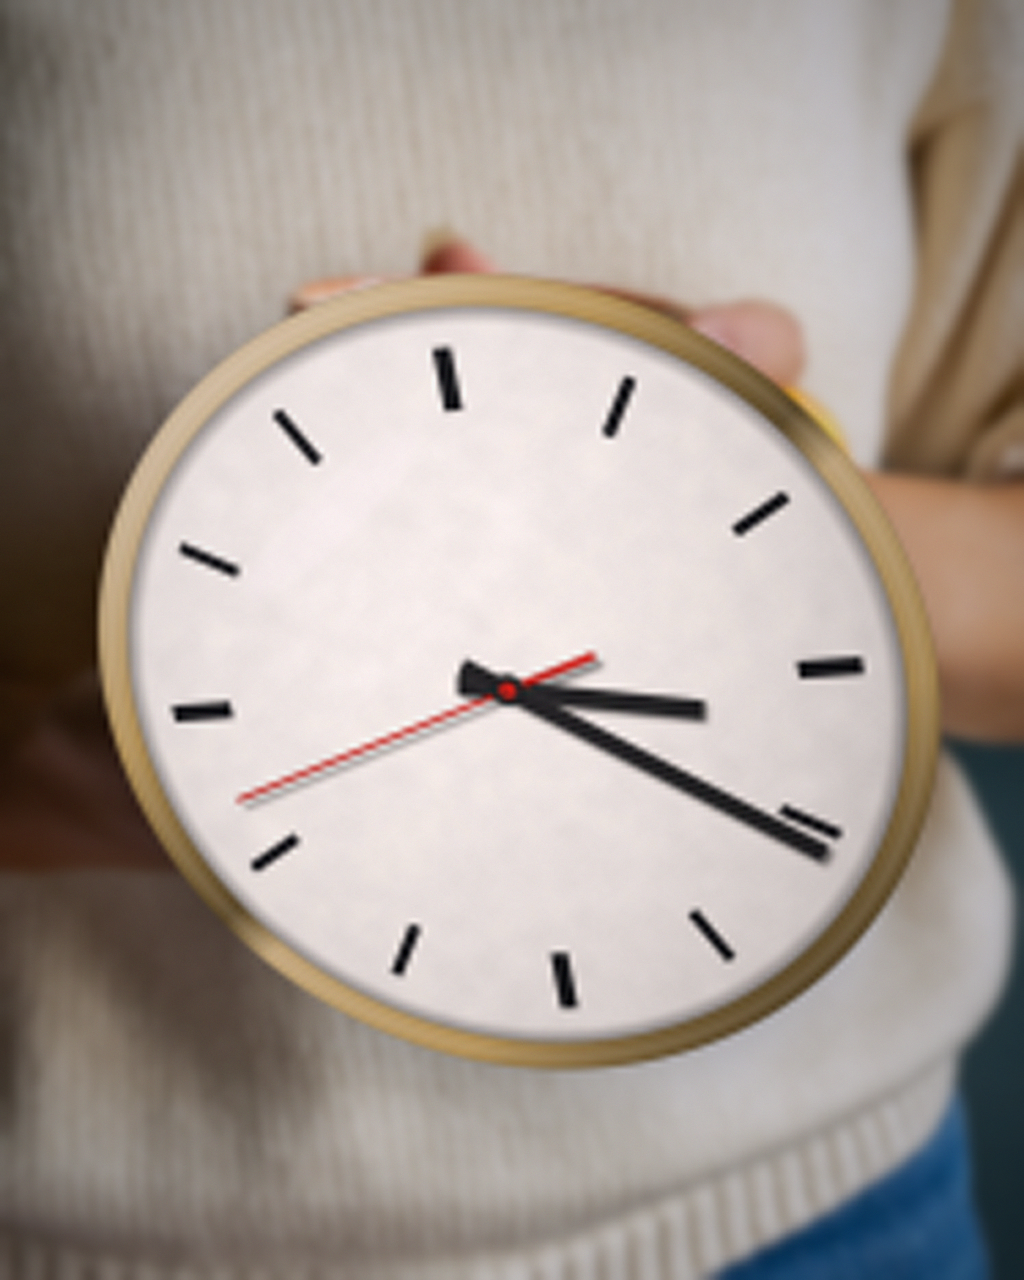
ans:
**3:20:42**
